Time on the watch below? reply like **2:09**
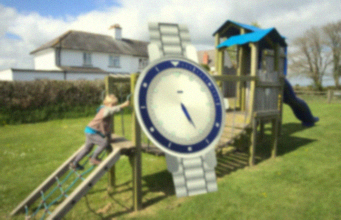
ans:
**5:26**
